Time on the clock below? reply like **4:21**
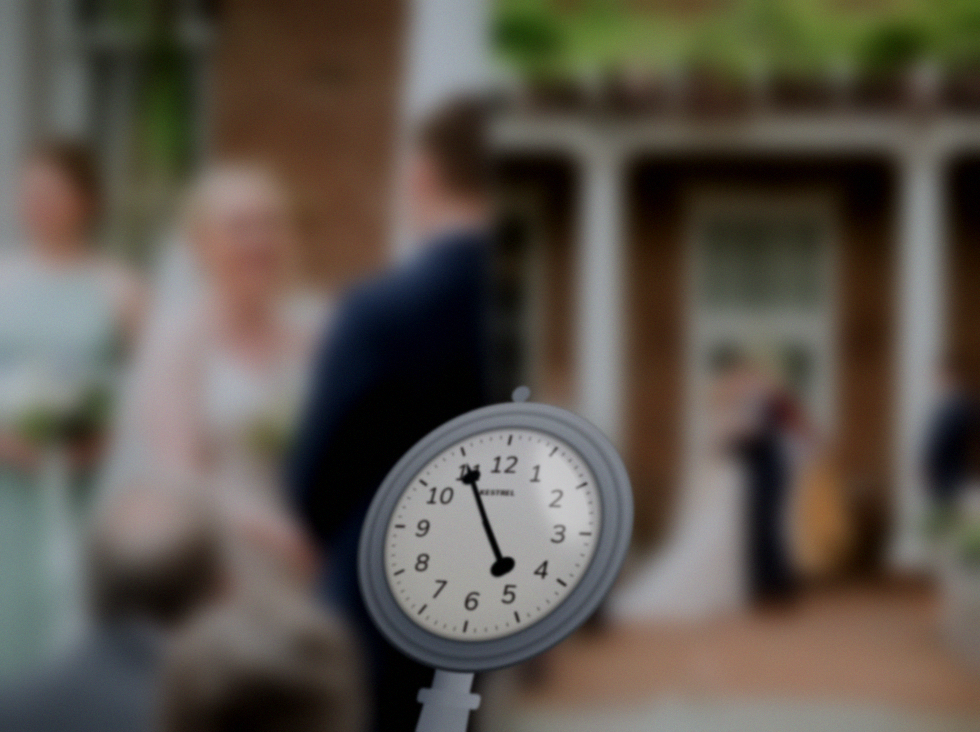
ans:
**4:55**
